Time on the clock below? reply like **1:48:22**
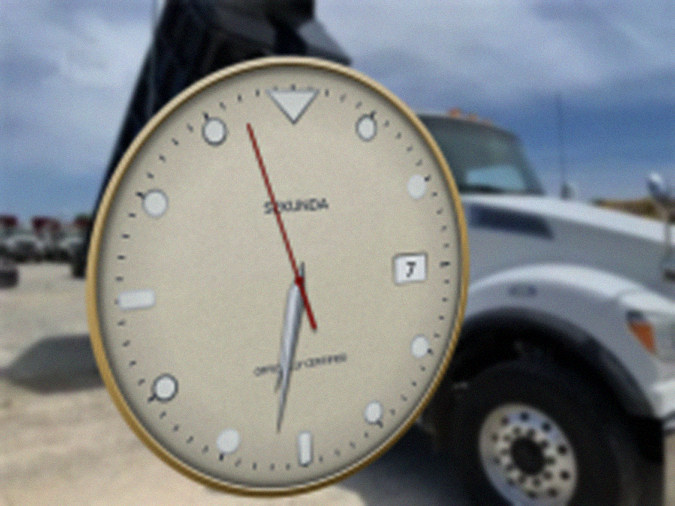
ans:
**6:31:57**
